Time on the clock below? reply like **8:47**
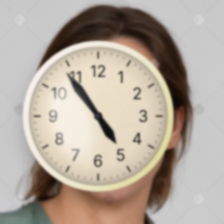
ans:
**4:54**
